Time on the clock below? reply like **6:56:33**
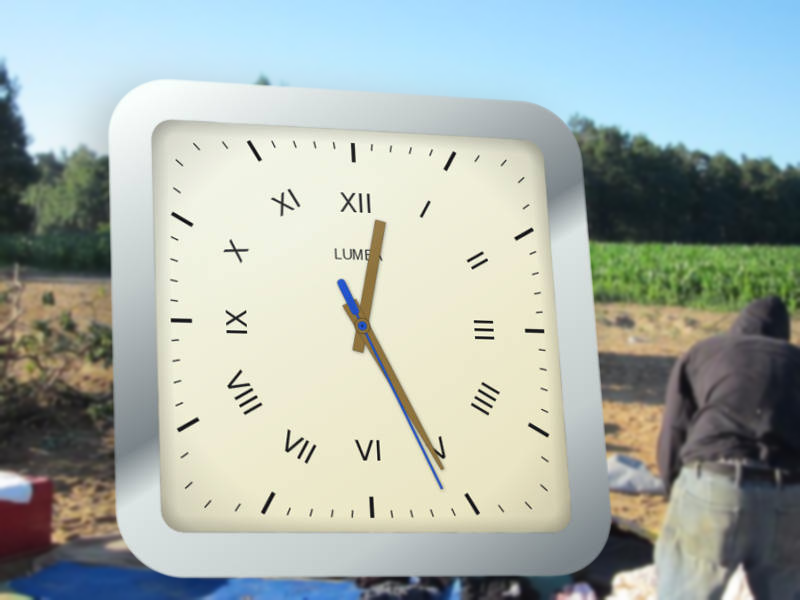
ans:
**12:25:26**
